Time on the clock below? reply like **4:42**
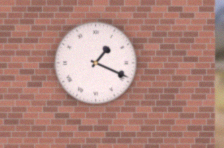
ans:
**1:19**
